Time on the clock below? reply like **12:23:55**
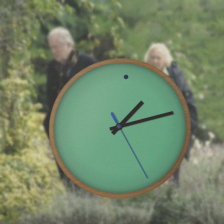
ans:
**1:11:24**
